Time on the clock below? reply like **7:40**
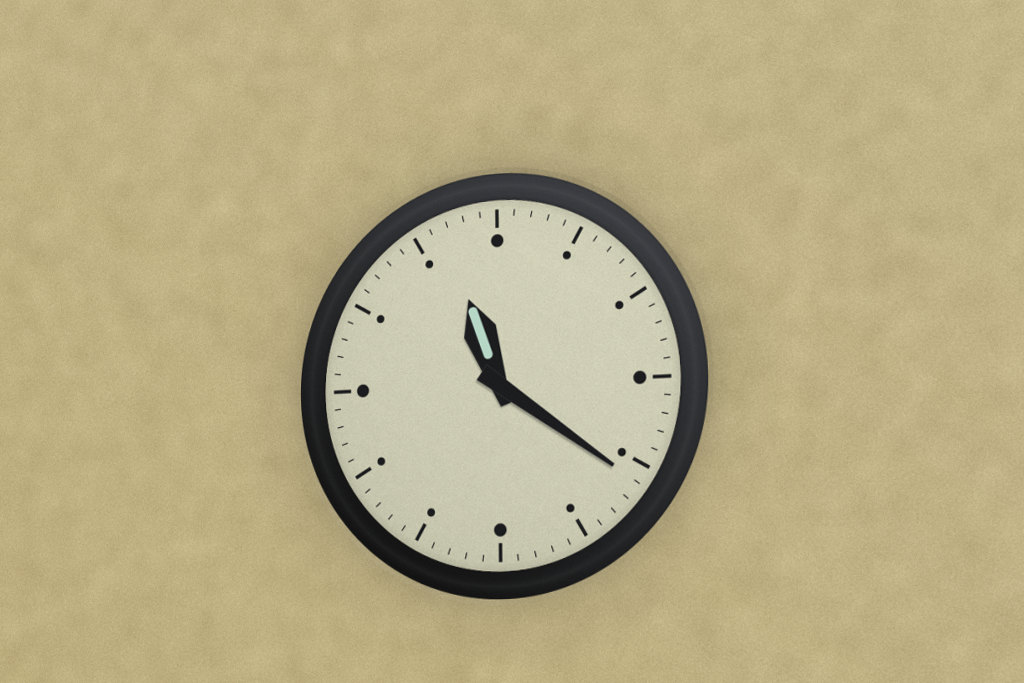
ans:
**11:21**
